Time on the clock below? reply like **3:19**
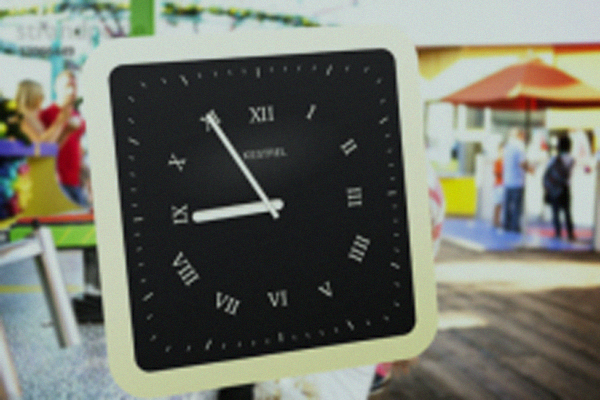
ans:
**8:55**
